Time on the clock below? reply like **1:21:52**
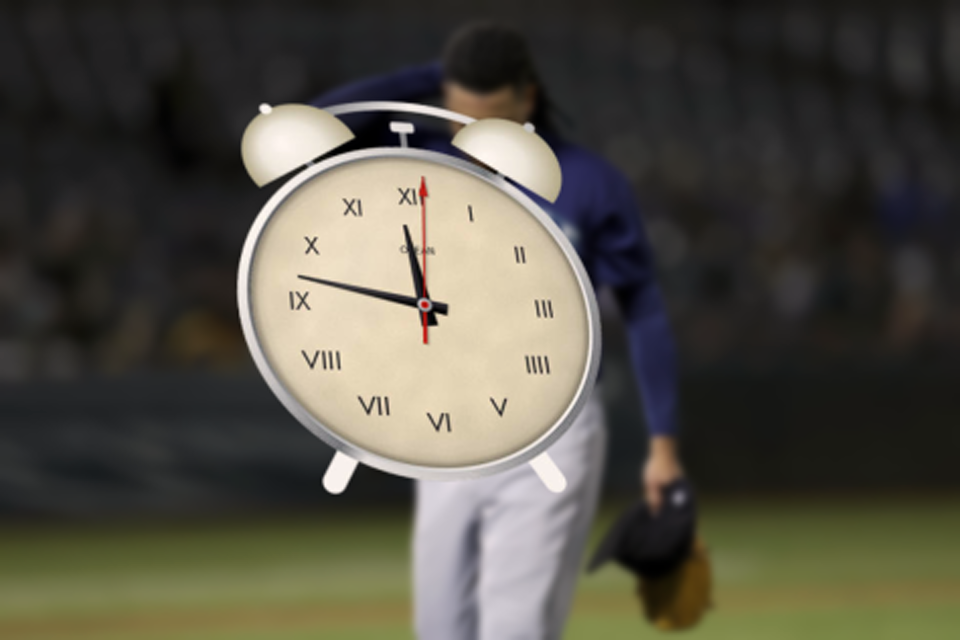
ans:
**11:47:01**
